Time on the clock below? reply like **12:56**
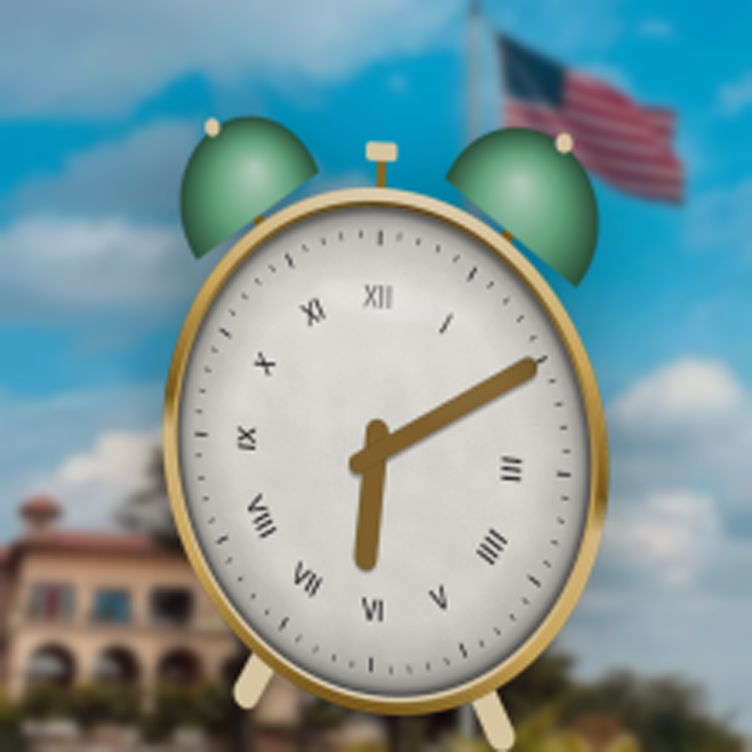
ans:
**6:10**
